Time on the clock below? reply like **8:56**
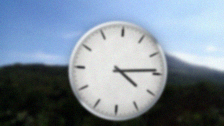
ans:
**4:14**
